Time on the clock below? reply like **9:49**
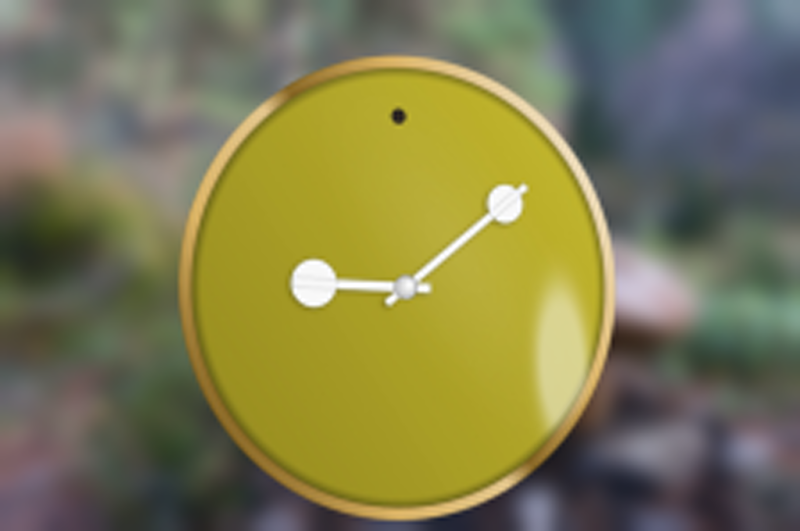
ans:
**9:09**
